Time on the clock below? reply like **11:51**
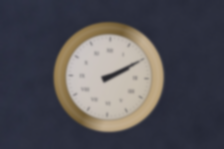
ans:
**2:10**
